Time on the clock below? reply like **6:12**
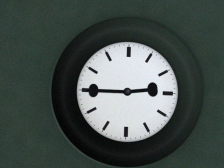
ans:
**2:45**
